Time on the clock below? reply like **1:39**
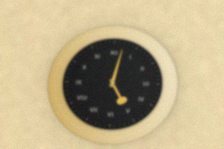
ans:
**5:02**
